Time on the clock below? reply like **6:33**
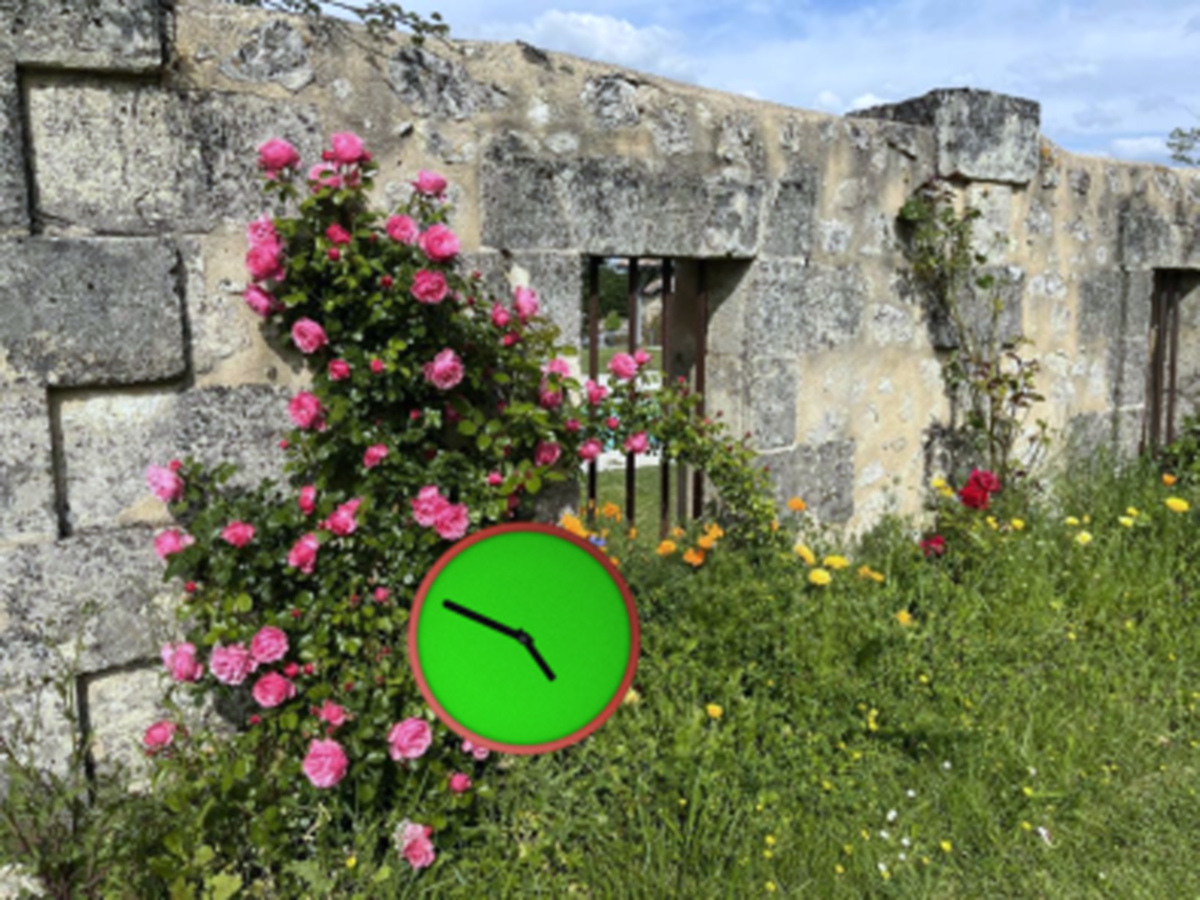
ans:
**4:49**
